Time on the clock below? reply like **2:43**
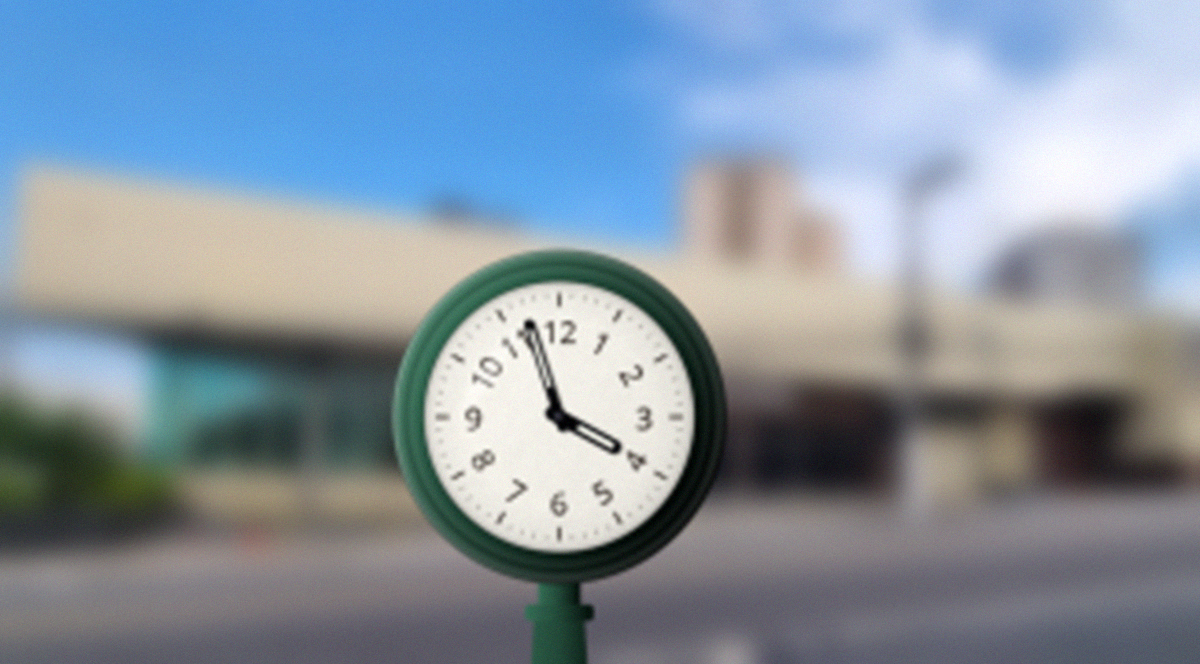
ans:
**3:57**
